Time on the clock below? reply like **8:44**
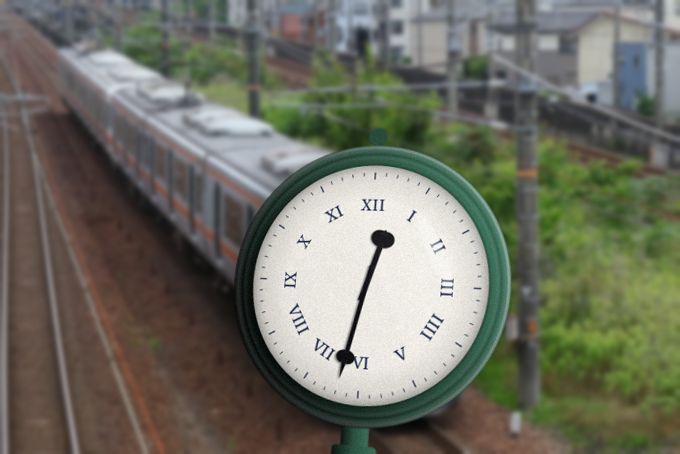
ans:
**12:32**
